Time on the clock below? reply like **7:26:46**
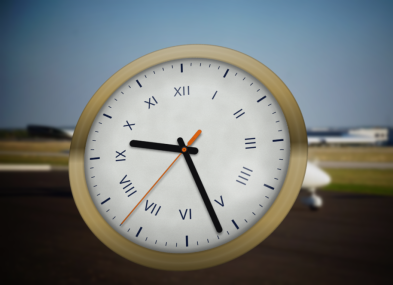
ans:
**9:26:37**
